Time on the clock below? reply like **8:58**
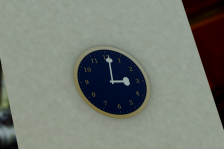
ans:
**3:01**
